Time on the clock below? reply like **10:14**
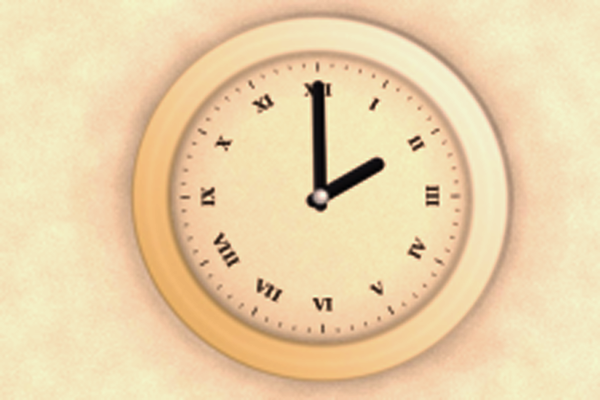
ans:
**2:00**
